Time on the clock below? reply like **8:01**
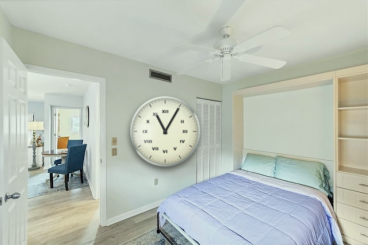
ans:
**11:05**
